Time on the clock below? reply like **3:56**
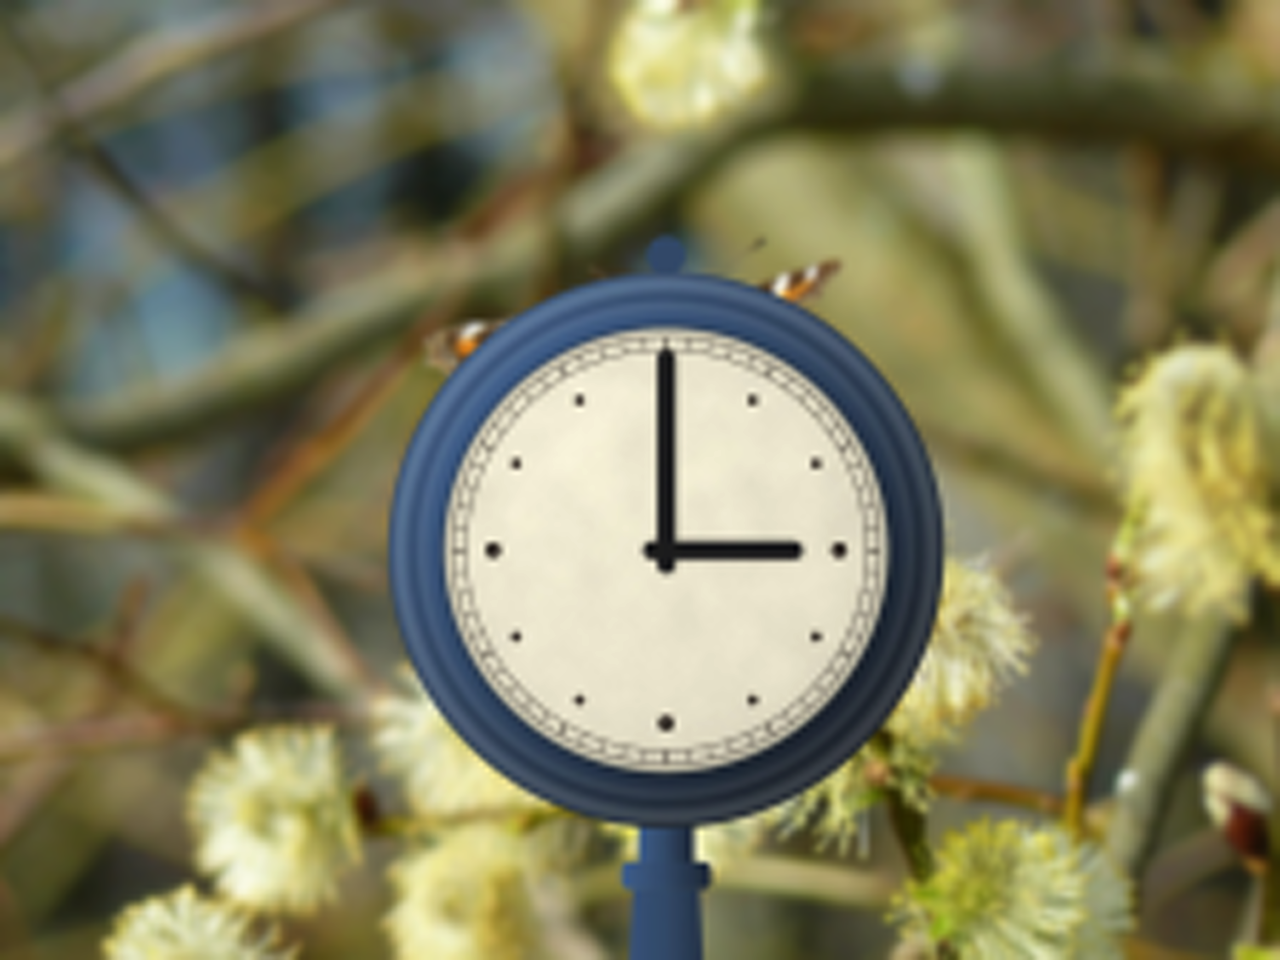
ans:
**3:00**
